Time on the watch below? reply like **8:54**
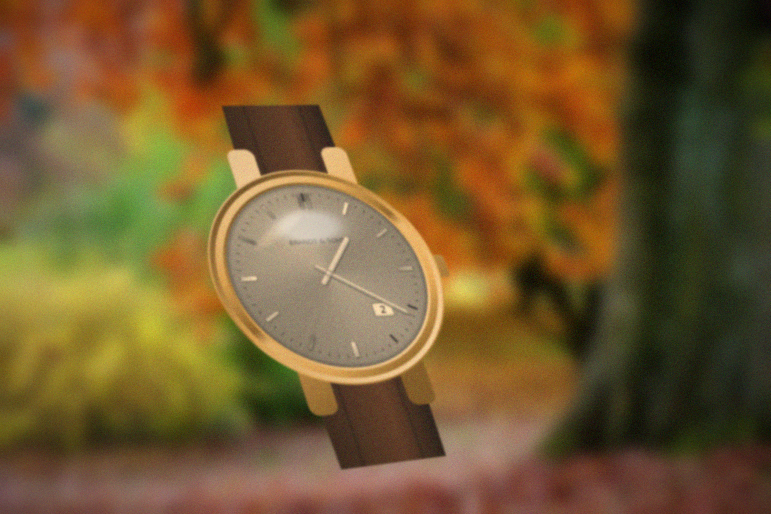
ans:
**1:21**
